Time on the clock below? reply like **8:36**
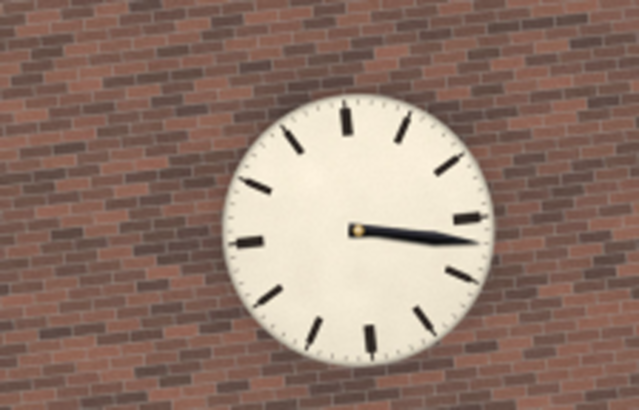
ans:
**3:17**
